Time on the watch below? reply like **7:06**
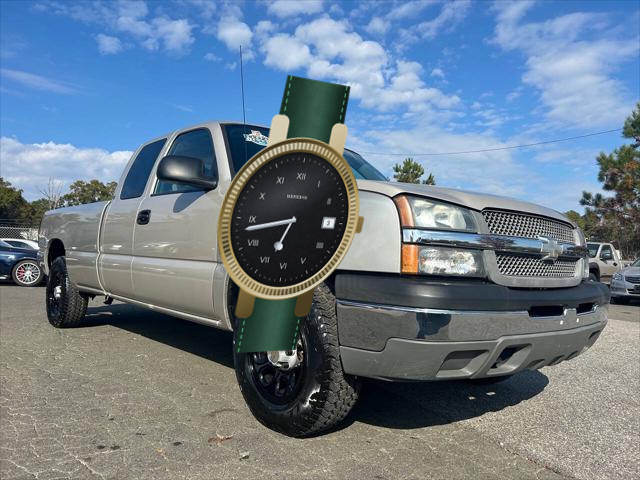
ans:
**6:43**
